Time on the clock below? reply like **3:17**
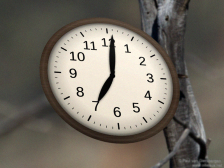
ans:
**7:01**
